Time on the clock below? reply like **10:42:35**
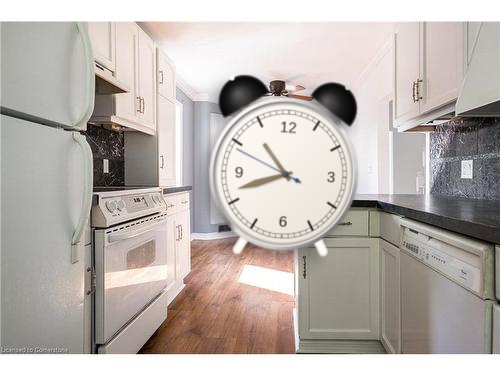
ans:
**10:41:49**
